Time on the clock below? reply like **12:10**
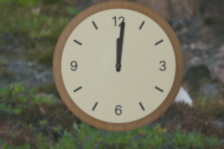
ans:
**12:01**
